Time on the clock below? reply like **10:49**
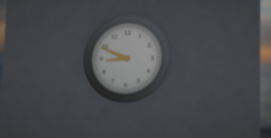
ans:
**8:49**
